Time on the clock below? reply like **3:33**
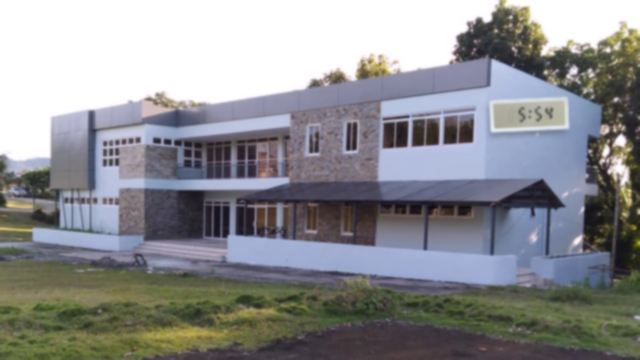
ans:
**5:54**
